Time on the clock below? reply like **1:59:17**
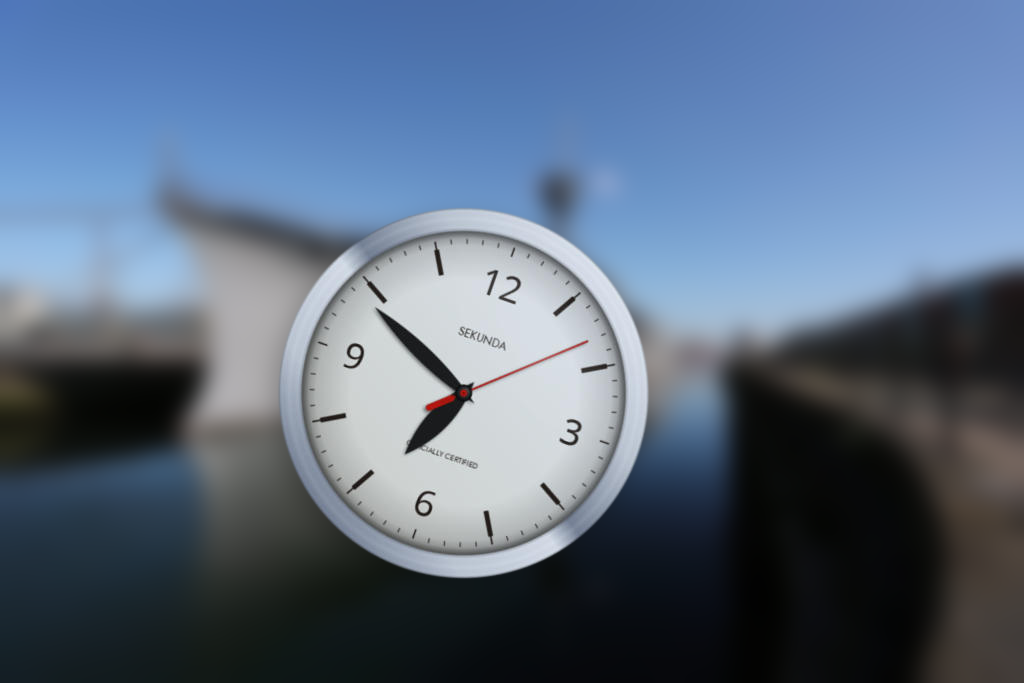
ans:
**6:49:08**
